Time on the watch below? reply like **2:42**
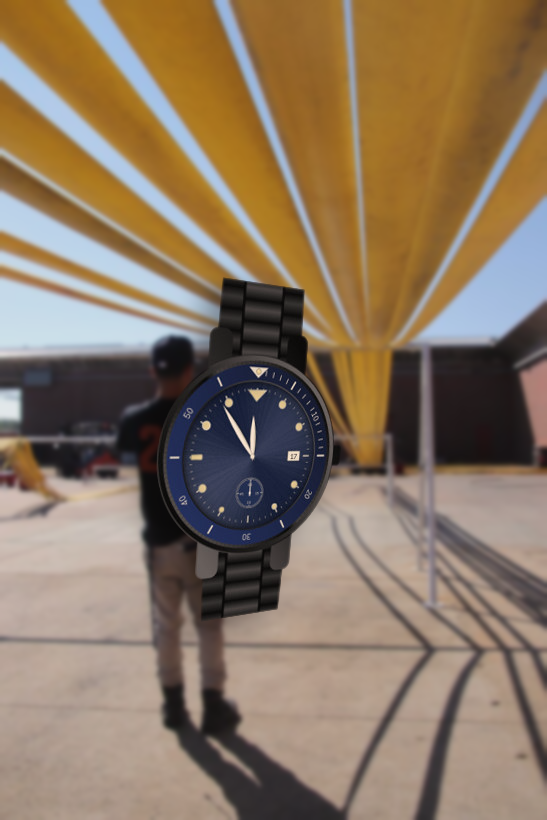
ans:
**11:54**
